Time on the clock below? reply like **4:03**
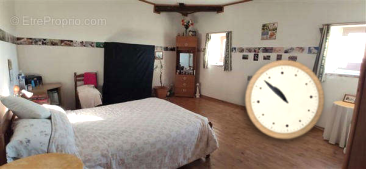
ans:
**10:53**
